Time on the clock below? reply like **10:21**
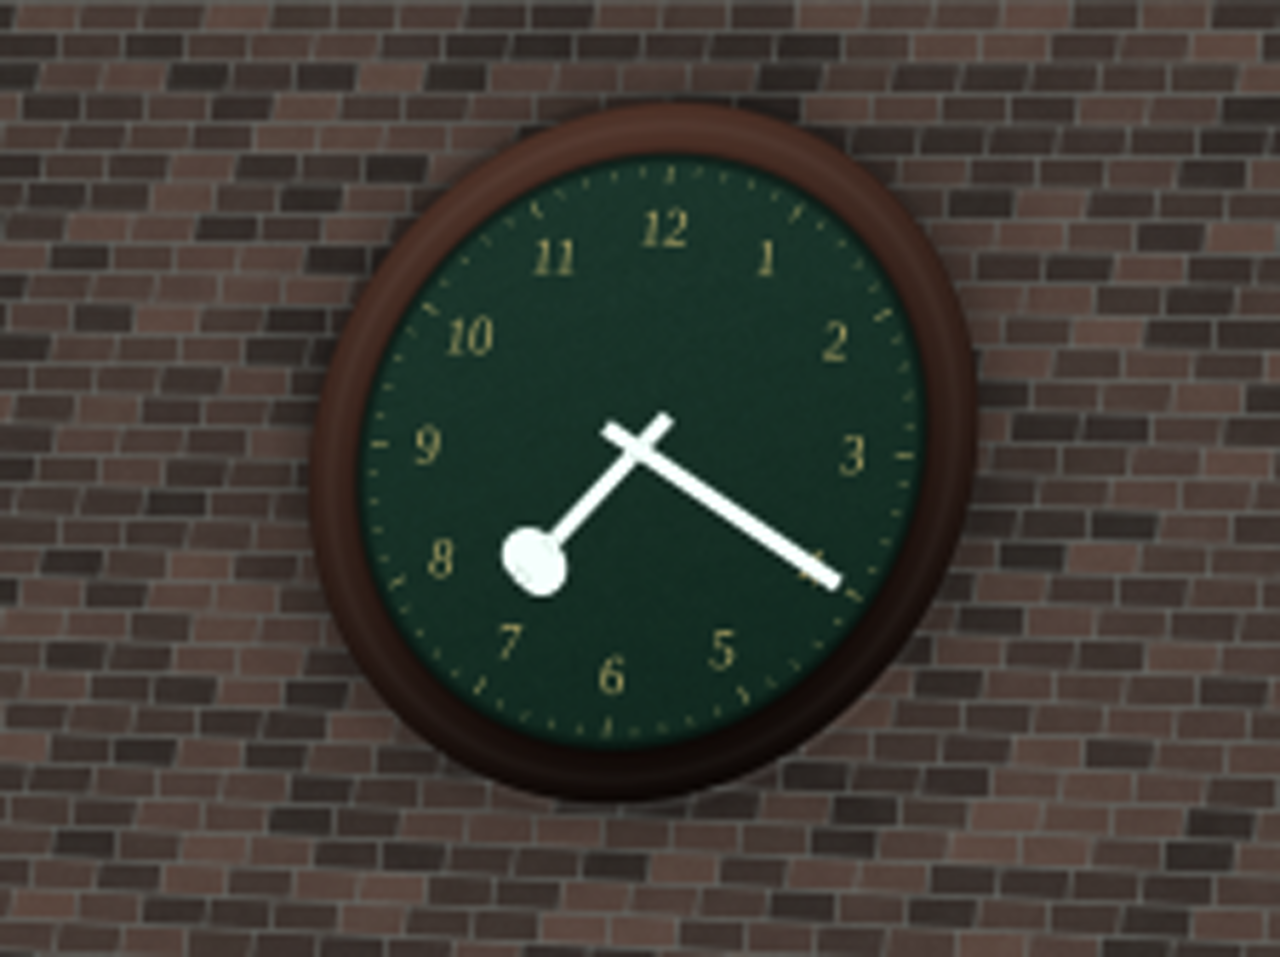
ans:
**7:20**
